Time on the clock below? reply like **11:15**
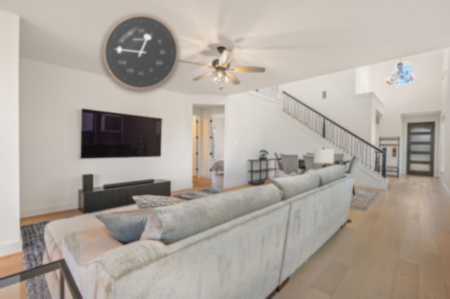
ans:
**12:46**
